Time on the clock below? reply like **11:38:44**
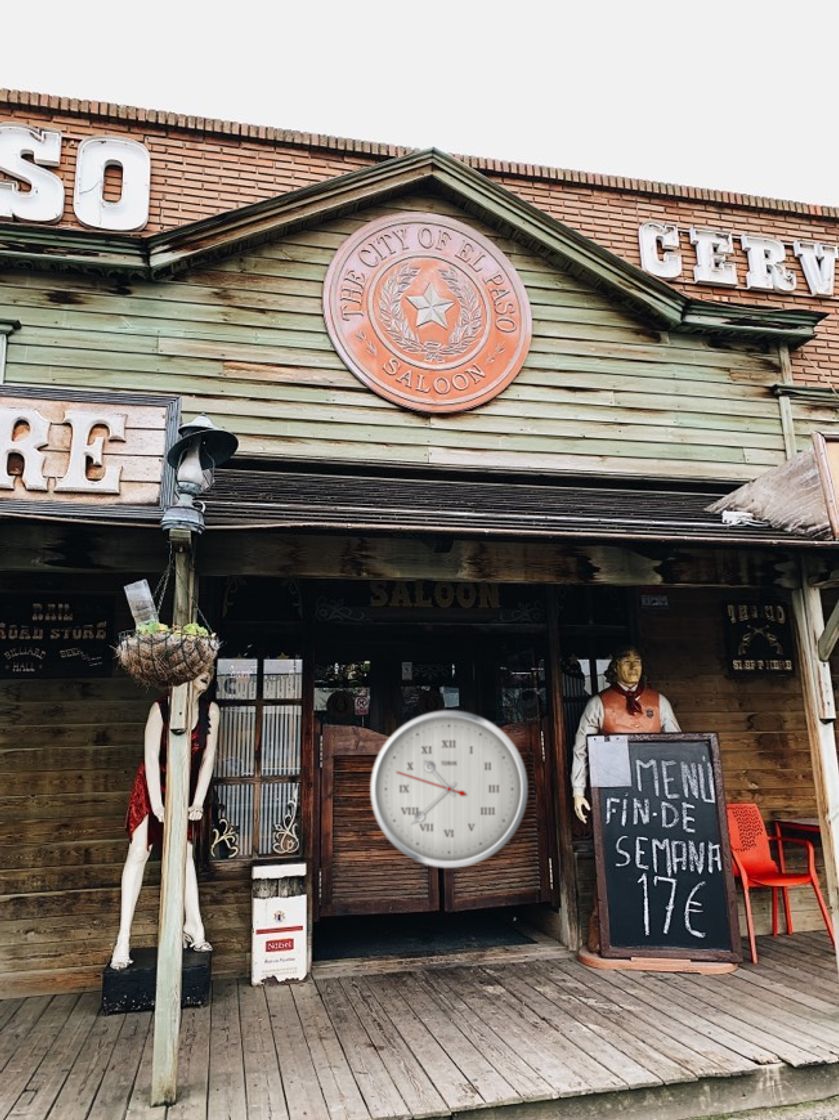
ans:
**10:37:48**
